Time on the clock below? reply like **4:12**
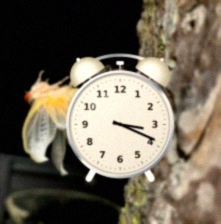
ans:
**3:19**
